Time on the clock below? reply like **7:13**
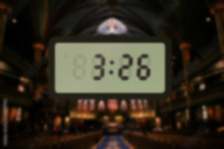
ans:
**3:26**
